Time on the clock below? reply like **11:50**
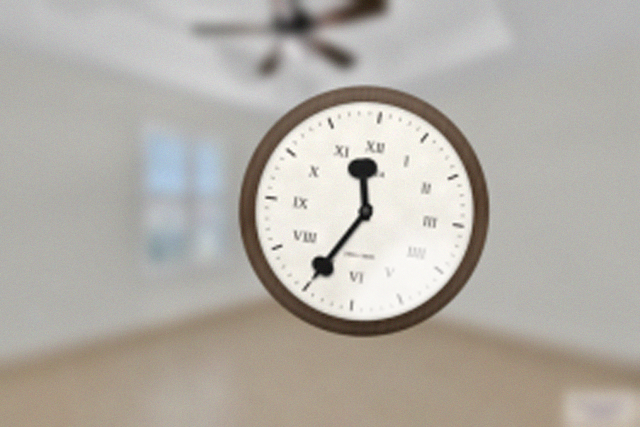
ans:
**11:35**
